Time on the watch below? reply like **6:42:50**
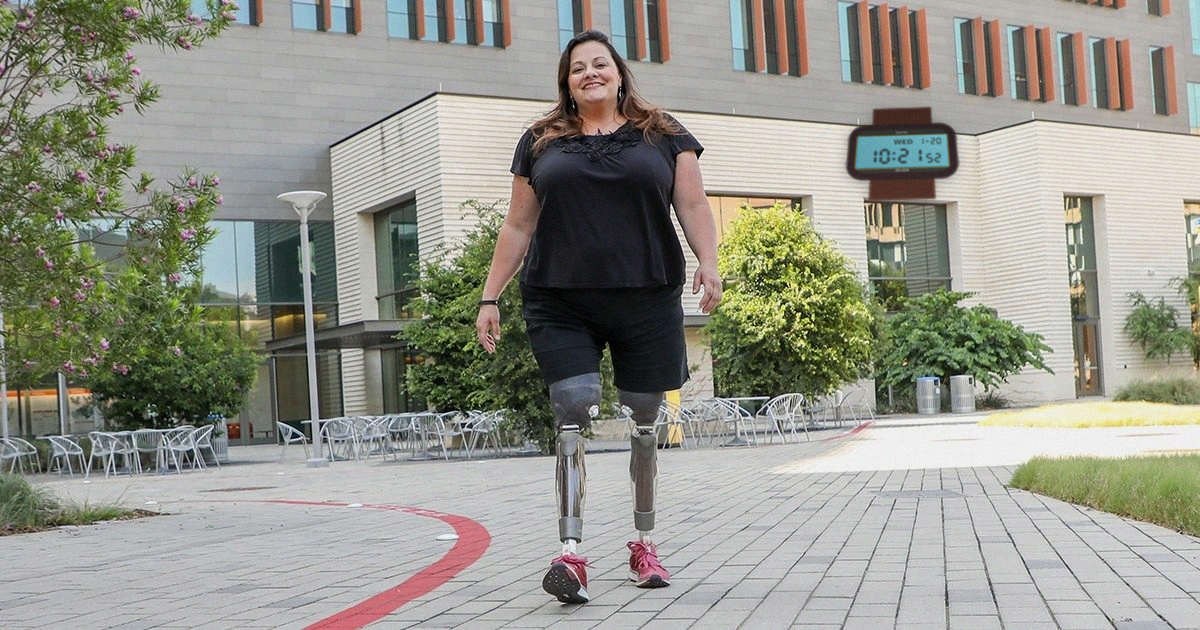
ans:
**10:21:52**
